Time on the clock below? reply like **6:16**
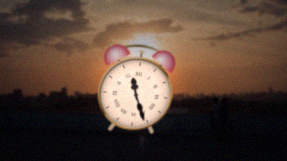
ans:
**11:26**
